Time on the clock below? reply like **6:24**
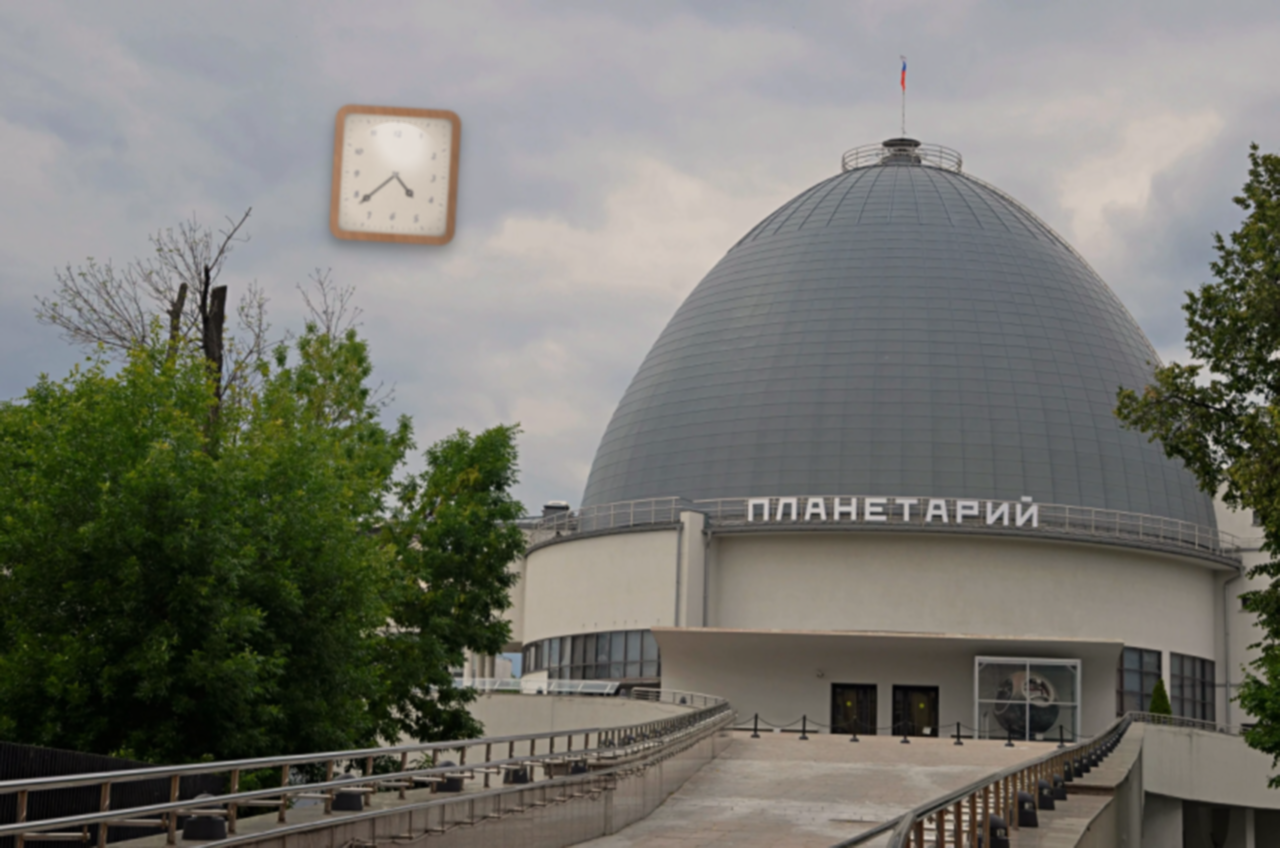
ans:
**4:38**
